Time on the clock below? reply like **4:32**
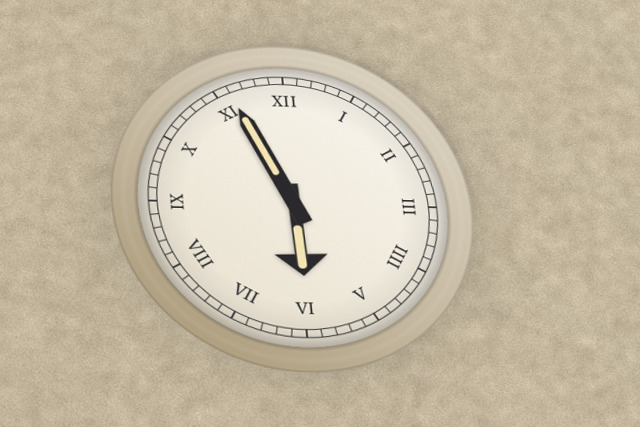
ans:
**5:56**
